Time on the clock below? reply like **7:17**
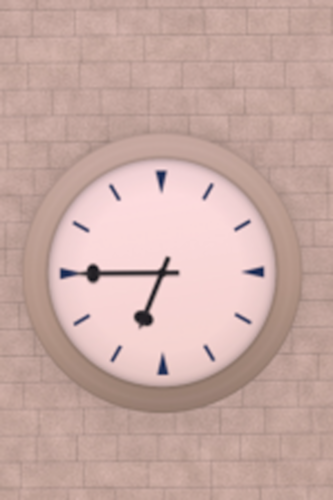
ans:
**6:45**
